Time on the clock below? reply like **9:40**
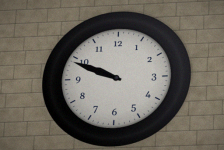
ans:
**9:49**
